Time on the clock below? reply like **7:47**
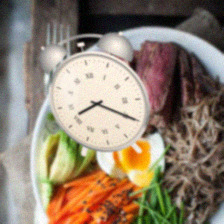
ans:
**8:20**
